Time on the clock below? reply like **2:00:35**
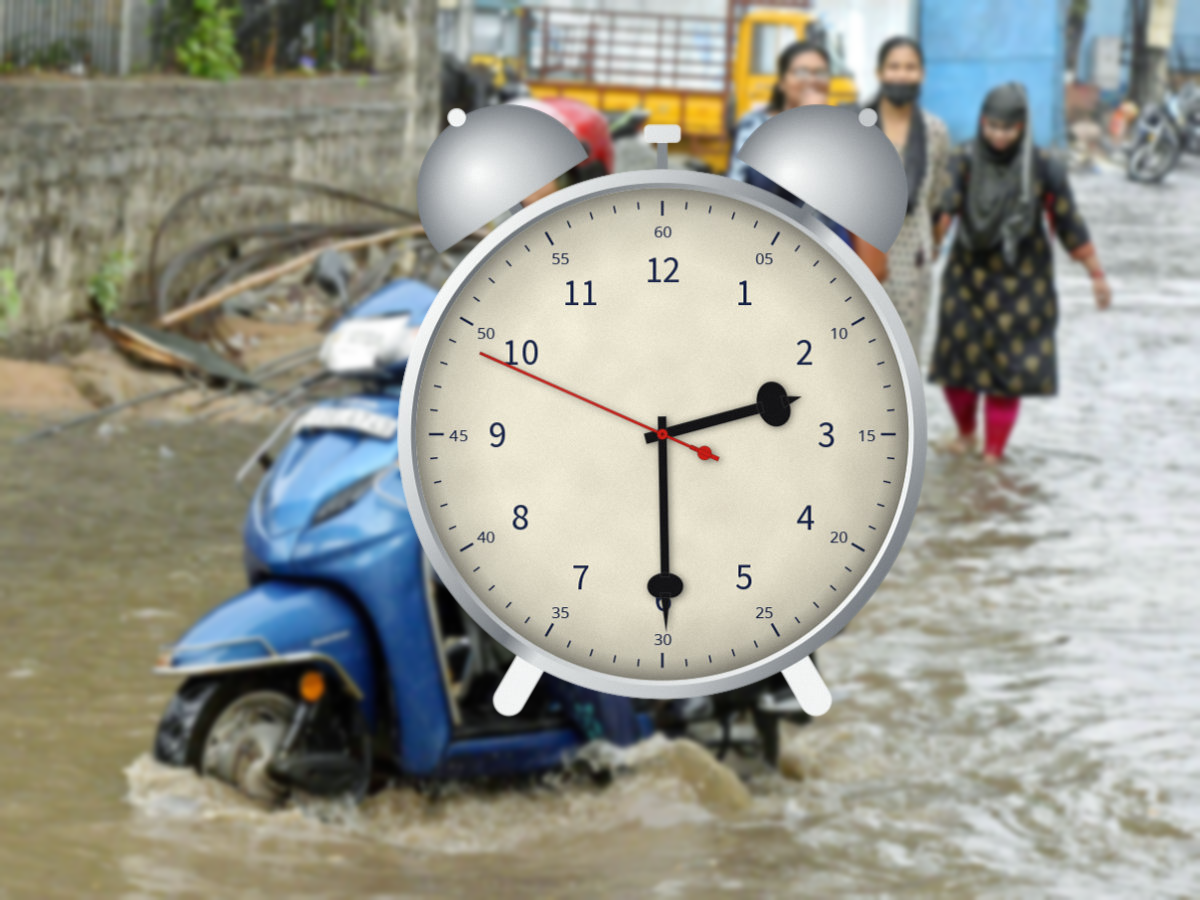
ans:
**2:29:49**
